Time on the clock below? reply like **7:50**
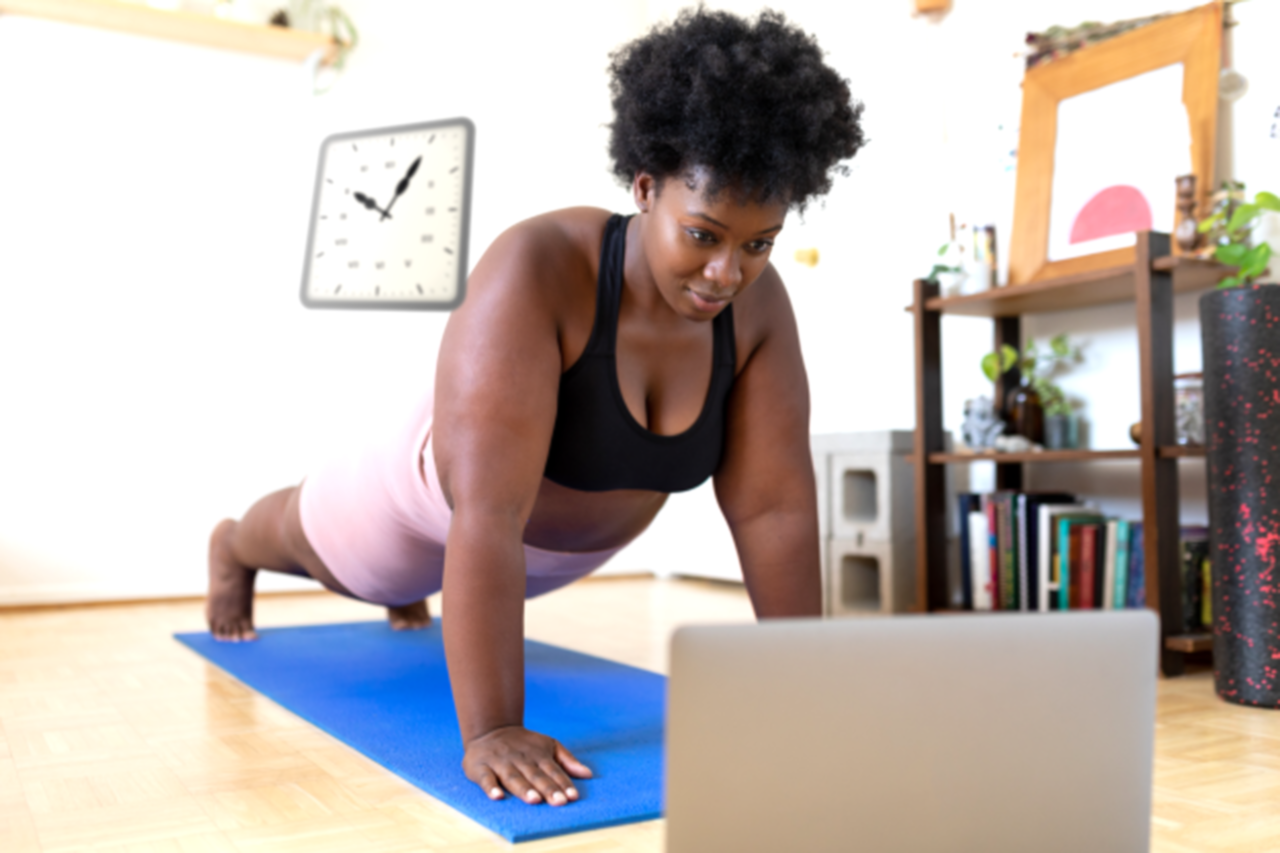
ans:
**10:05**
